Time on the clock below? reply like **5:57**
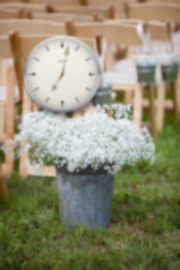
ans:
**7:02**
